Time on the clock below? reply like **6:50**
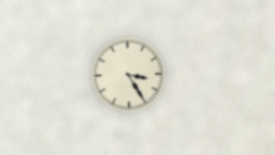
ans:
**3:25**
